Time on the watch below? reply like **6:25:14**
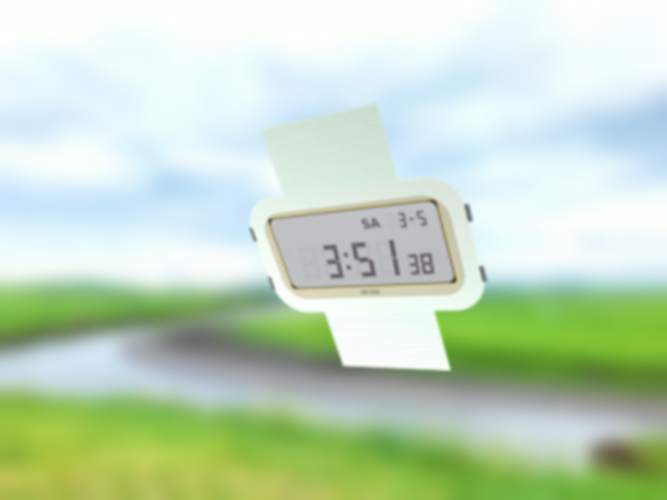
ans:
**3:51:38**
